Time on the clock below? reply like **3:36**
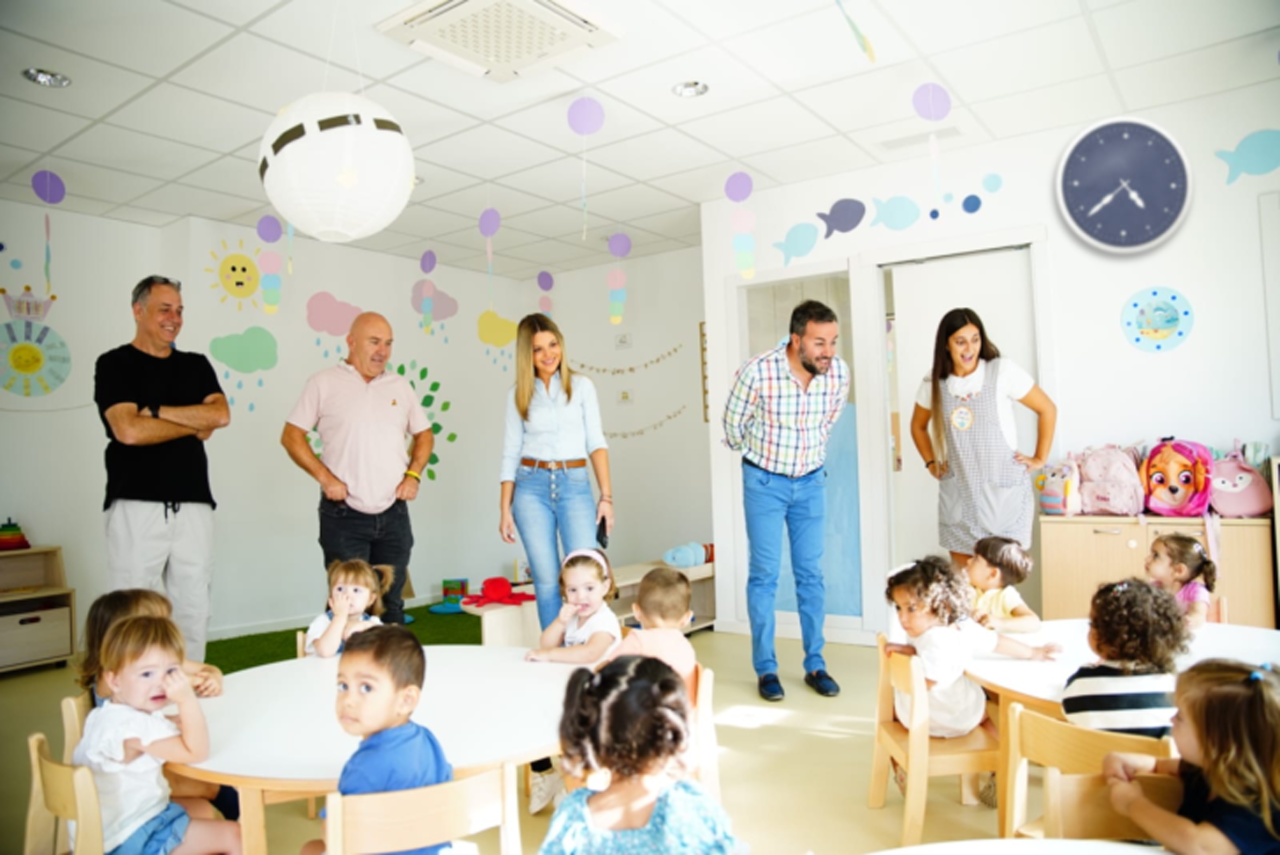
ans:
**4:38**
